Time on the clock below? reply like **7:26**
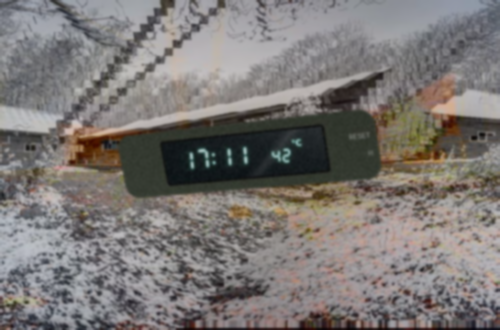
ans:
**17:11**
